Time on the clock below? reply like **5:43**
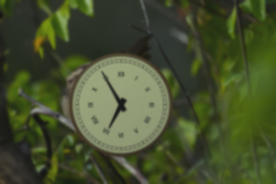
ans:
**6:55**
